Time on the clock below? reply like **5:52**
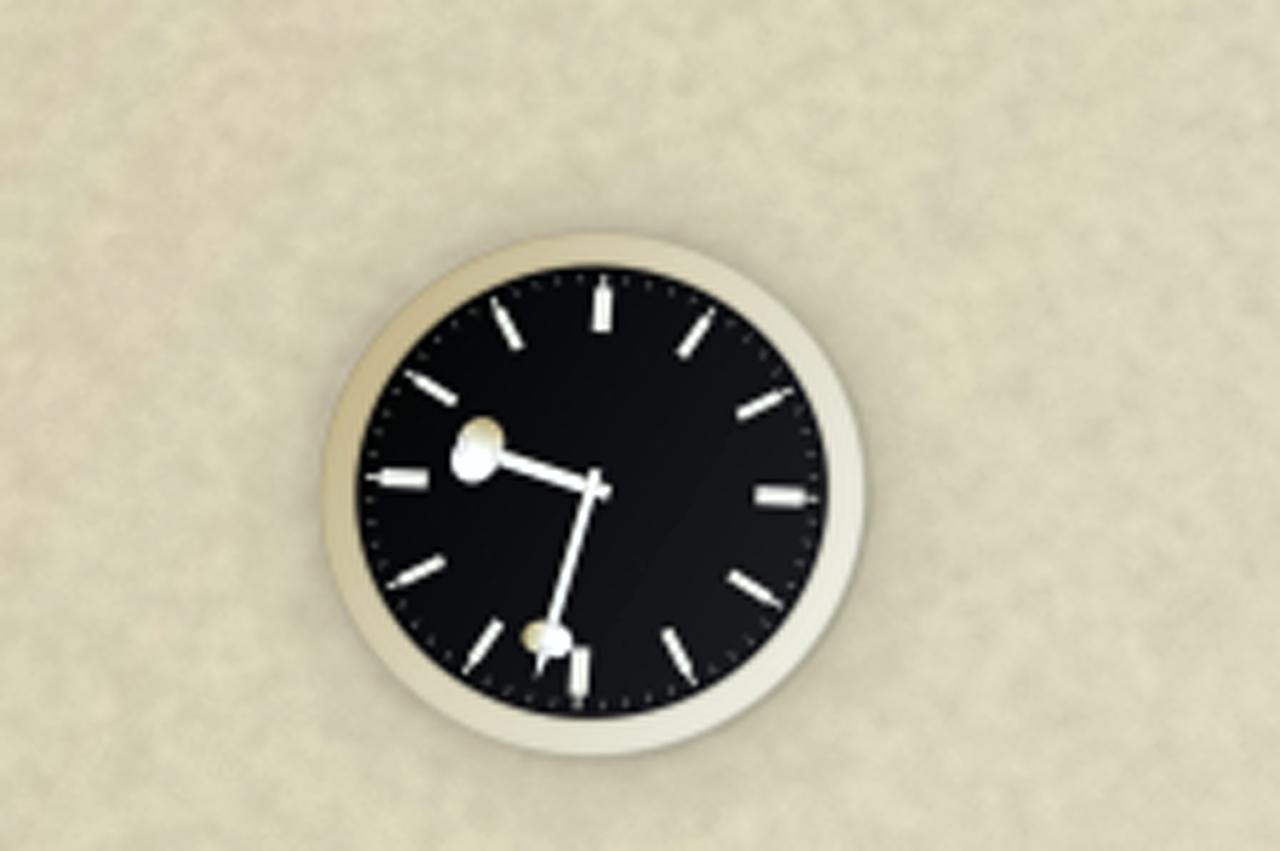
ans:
**9:32**
